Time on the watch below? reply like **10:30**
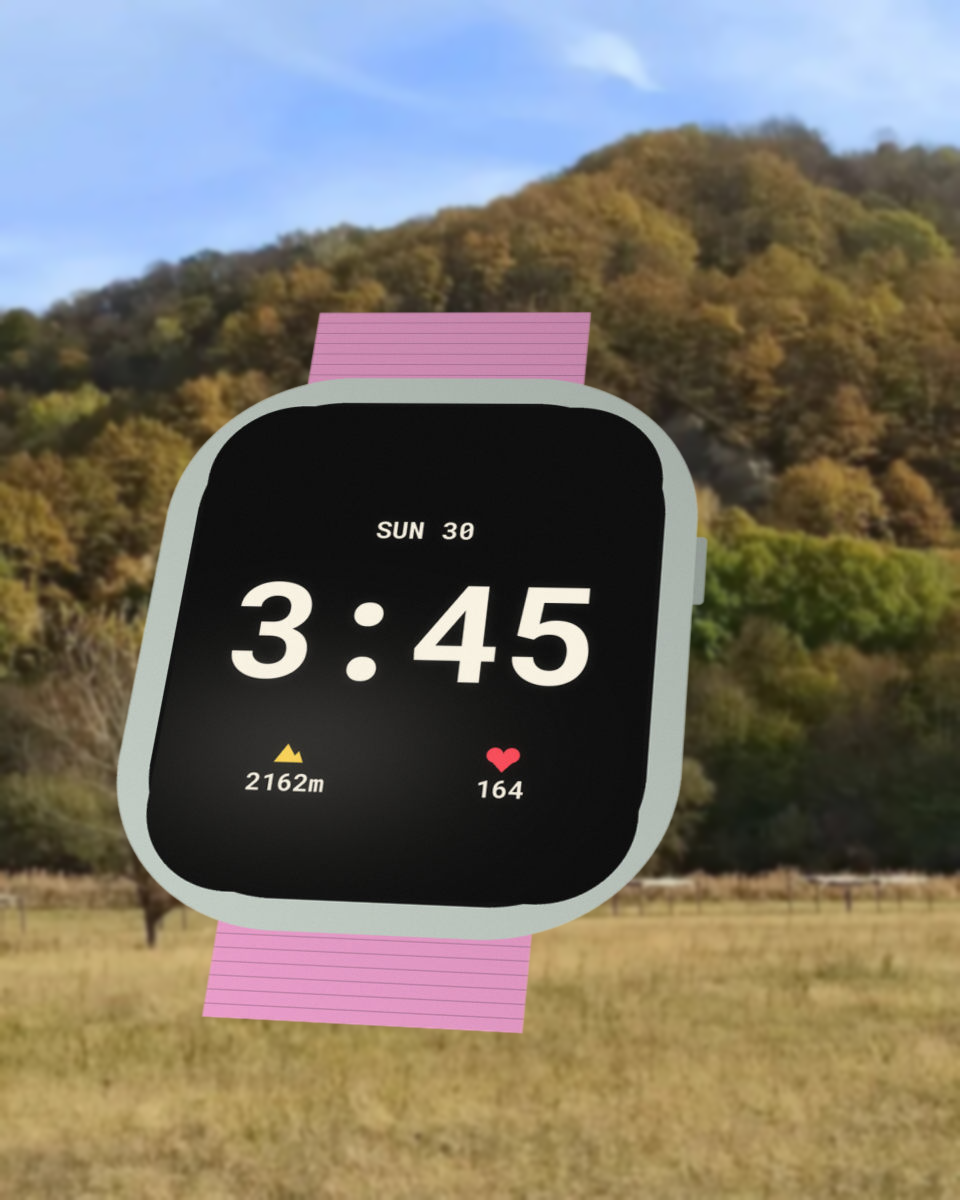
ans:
**3:45**
